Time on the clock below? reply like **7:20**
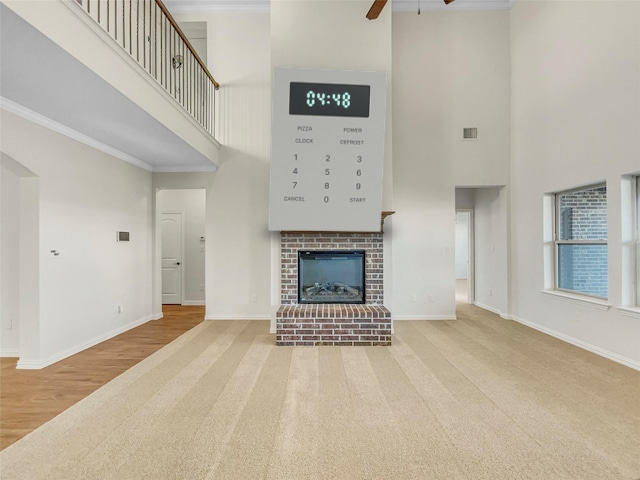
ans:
**4:48**
